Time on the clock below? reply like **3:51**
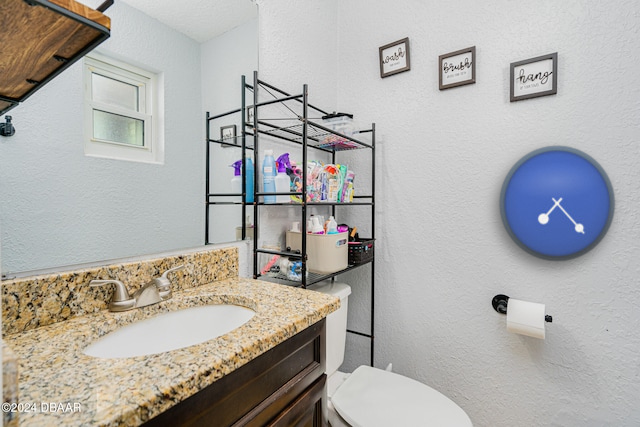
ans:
**7:23**
